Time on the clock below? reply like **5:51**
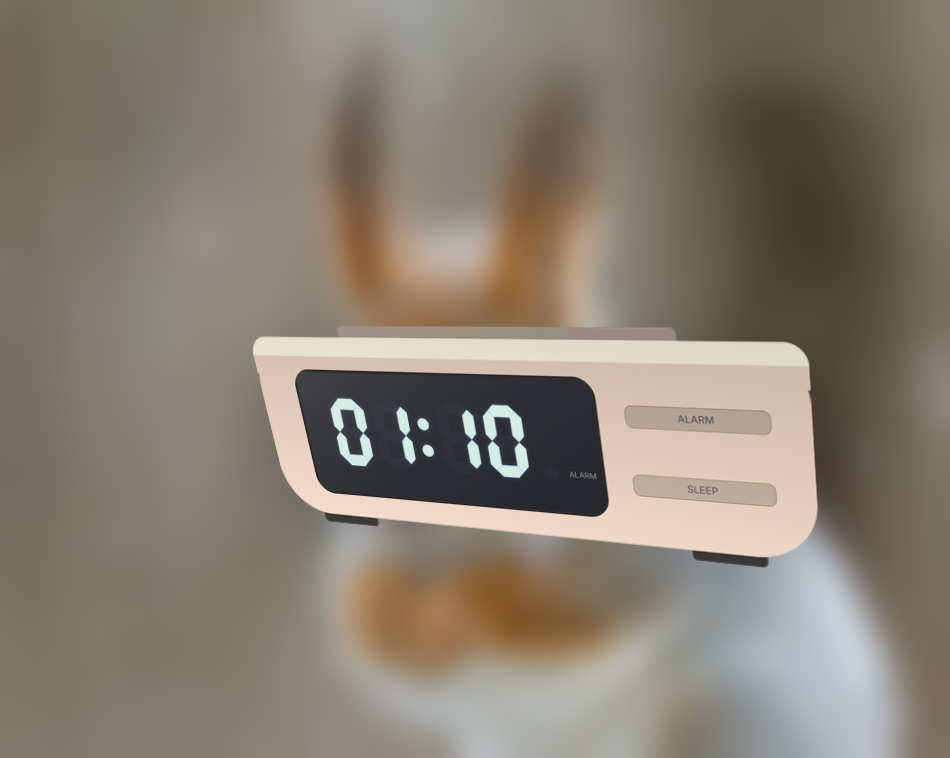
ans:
**1:10**
